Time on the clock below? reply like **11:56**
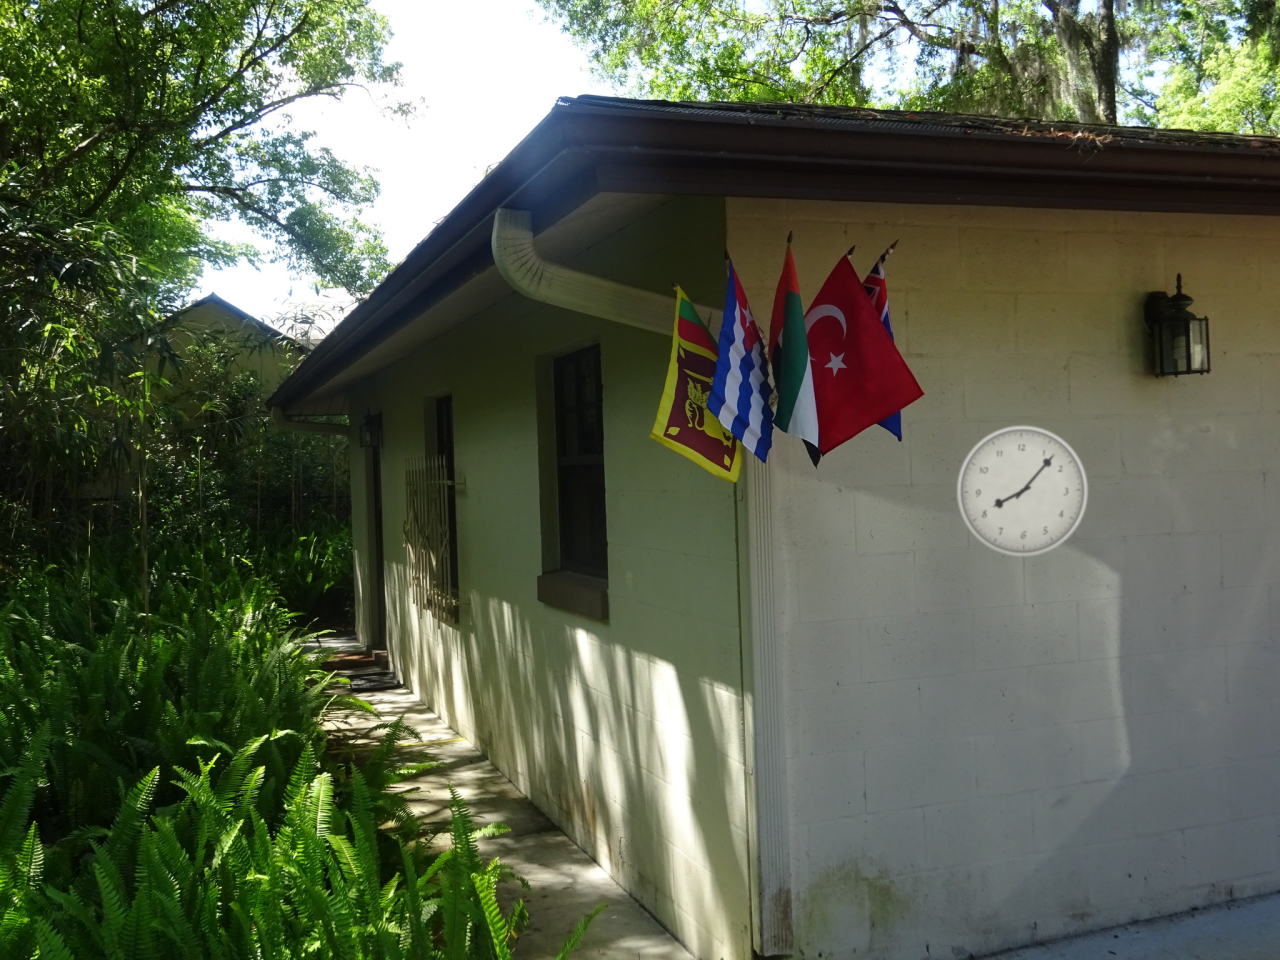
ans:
**8:07**
